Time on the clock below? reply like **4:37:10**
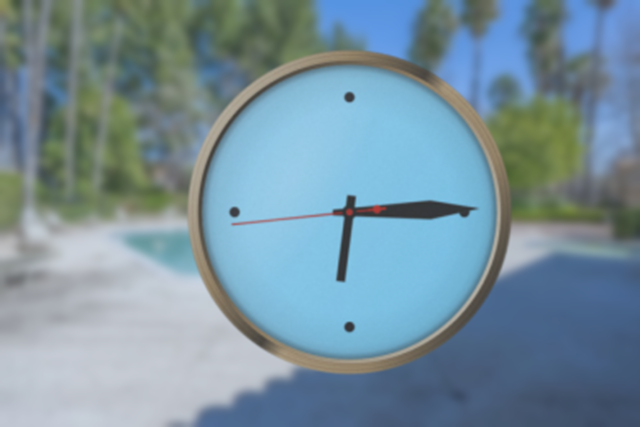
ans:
**6:14:44**
